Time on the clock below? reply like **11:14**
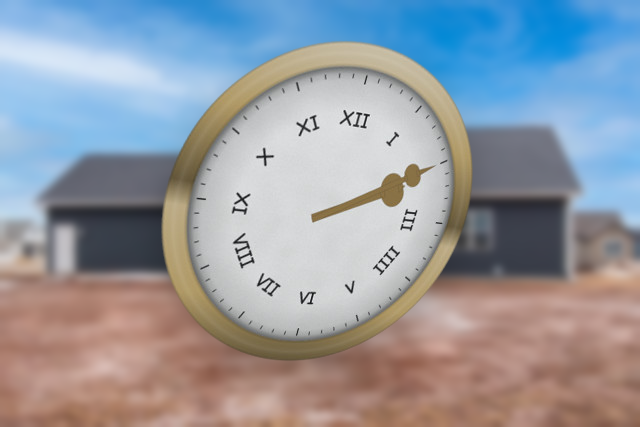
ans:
**2:10**
